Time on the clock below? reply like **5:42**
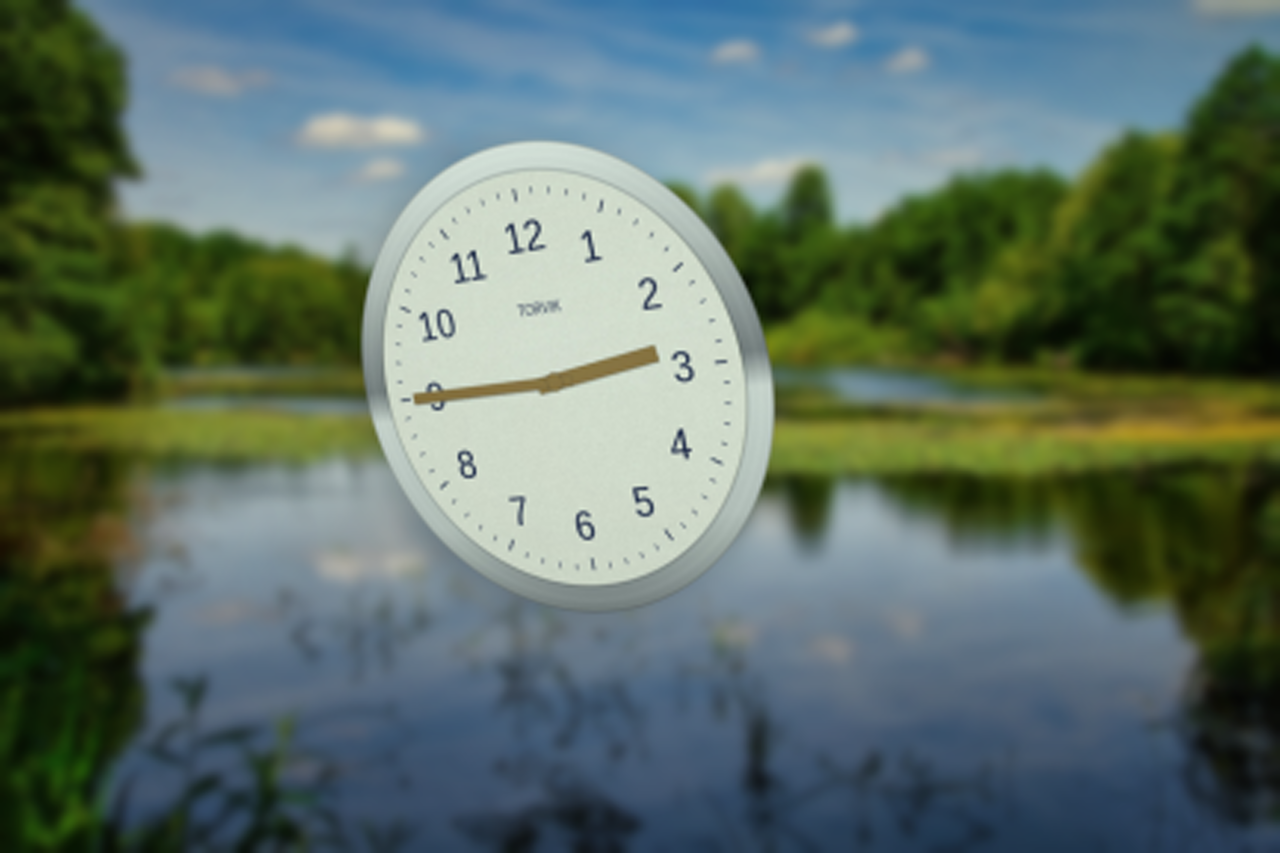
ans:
**2:45**
